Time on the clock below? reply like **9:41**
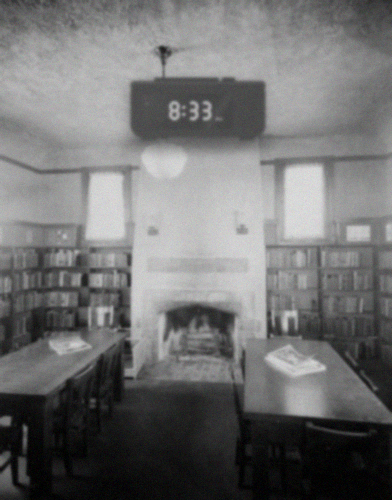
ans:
**8:33**
